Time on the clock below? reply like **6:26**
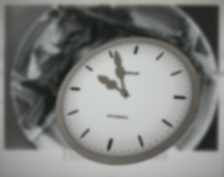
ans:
**9:56**
